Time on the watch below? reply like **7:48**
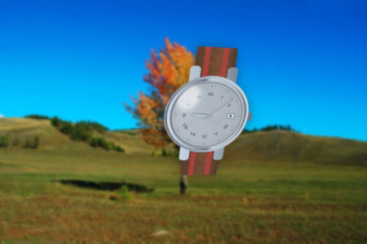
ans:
**9:08**
